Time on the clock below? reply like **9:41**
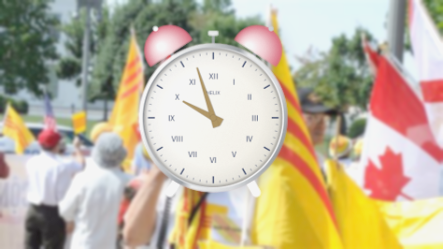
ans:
**9:57**
